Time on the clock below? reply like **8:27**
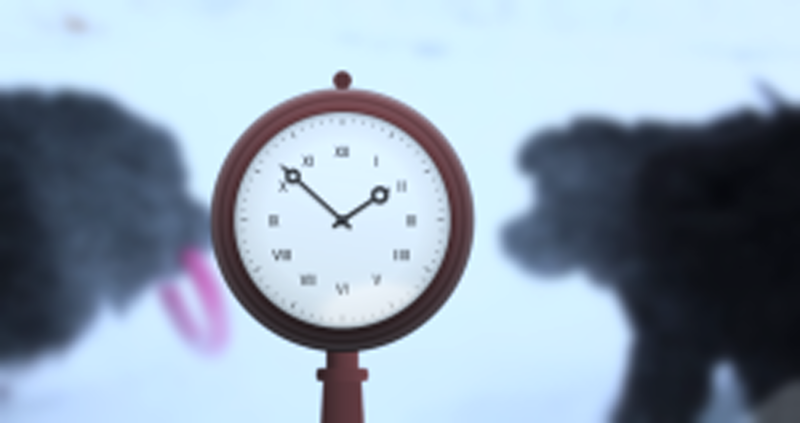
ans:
**1:52**
